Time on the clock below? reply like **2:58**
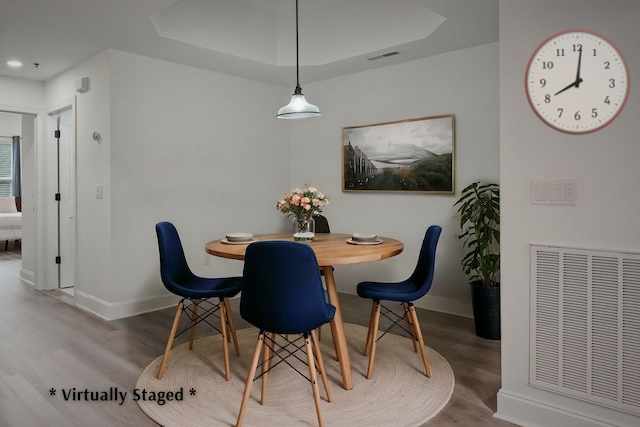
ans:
**8:01**
